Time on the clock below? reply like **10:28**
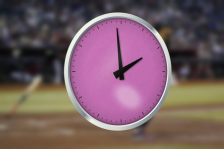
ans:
**1:59**
